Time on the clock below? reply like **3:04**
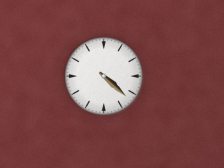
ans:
**4:22**
